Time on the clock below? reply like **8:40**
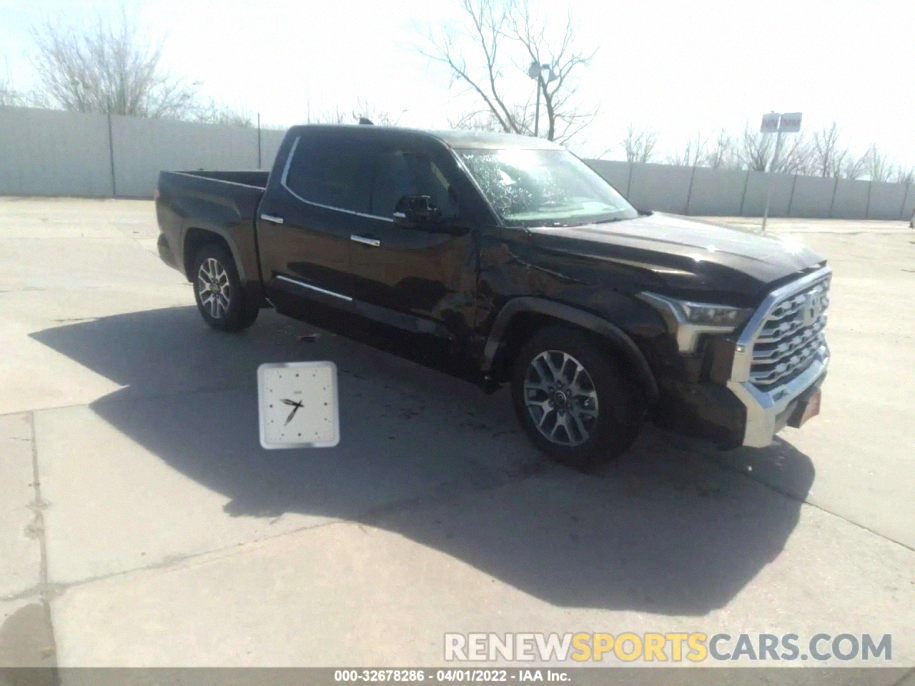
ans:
**9:36**
